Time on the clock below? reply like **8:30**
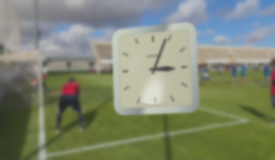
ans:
**3:04**
